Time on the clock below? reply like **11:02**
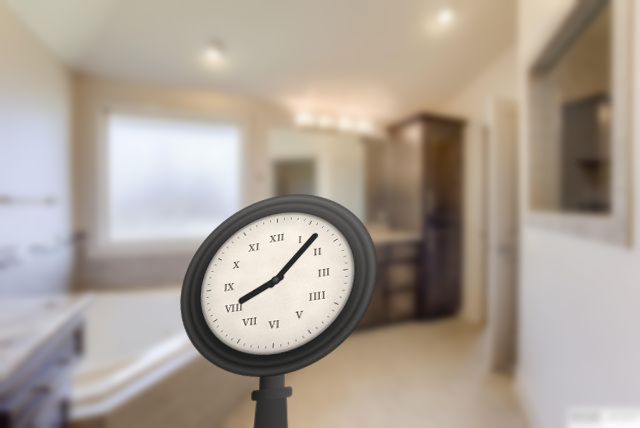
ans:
**8:07**
